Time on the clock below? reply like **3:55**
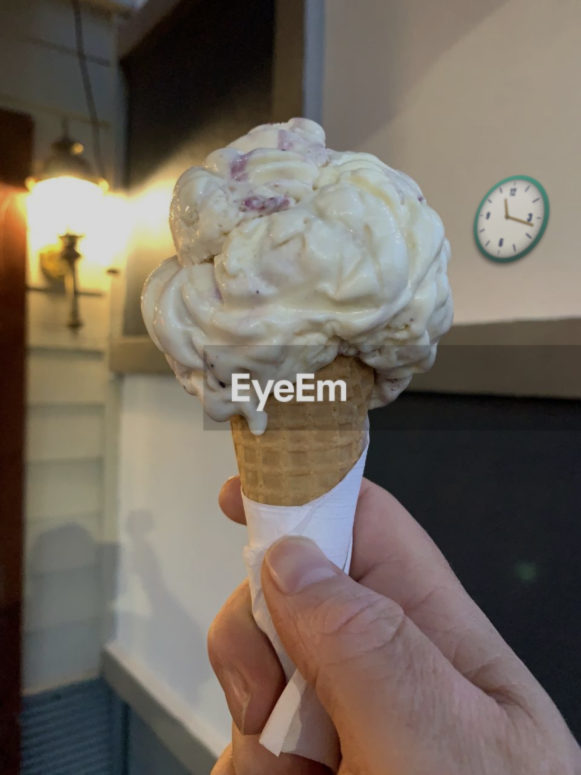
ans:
**11:17**
